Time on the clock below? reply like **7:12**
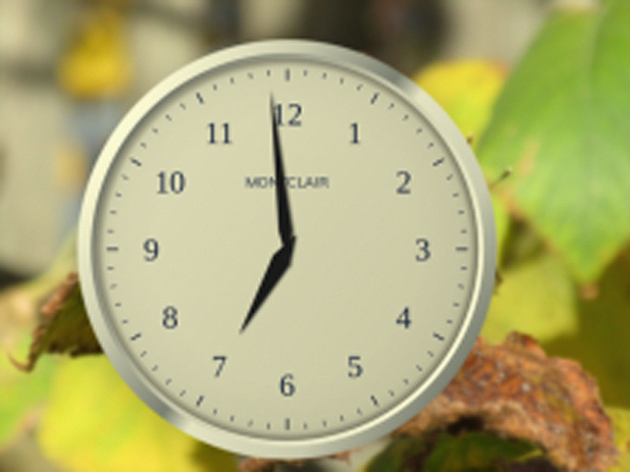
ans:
**6:59**
